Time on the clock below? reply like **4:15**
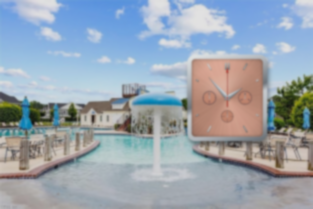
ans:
**1:53**
